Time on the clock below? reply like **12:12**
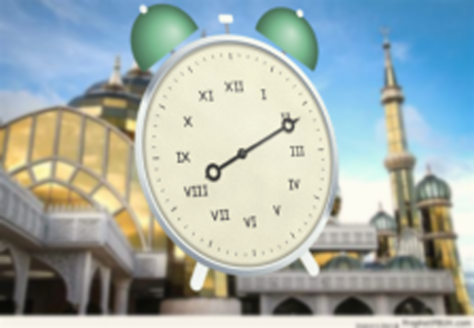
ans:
**8:11**
